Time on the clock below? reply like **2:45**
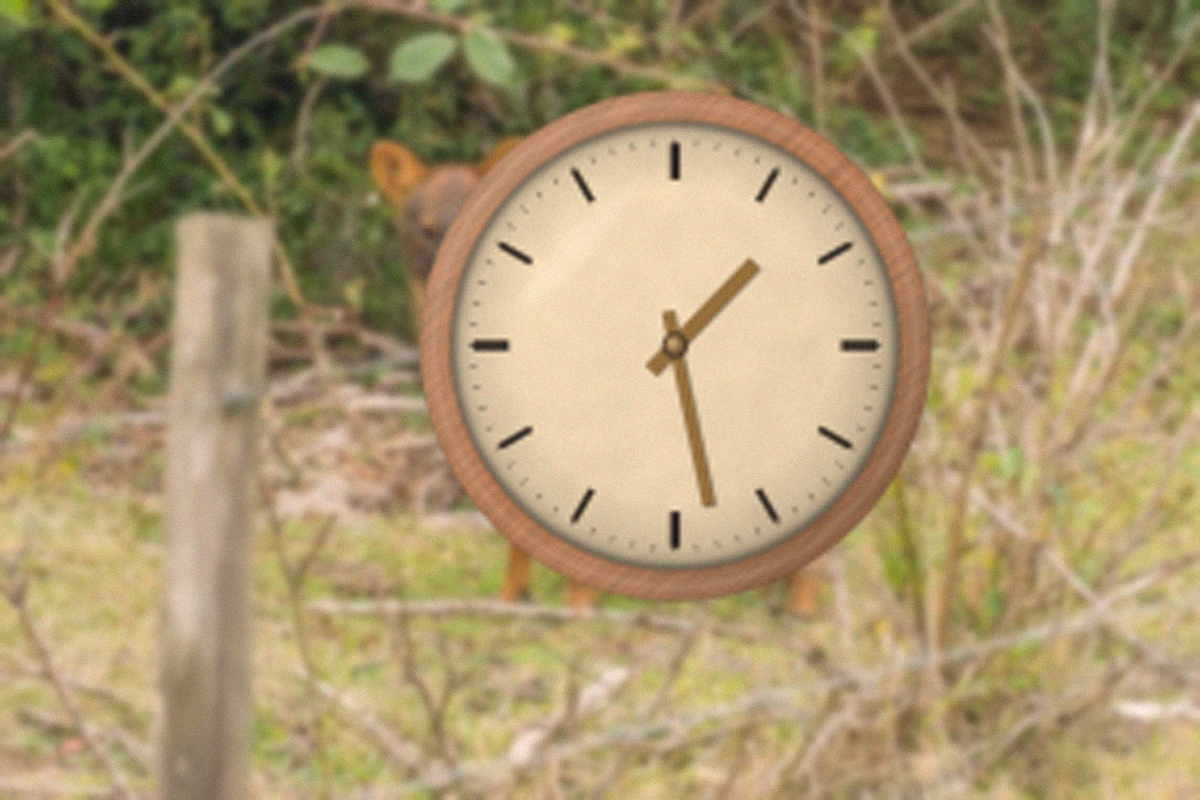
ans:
**1:28**
